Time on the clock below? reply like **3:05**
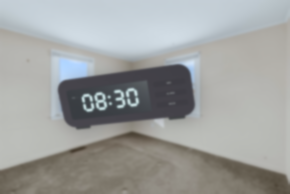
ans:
**8:30**
